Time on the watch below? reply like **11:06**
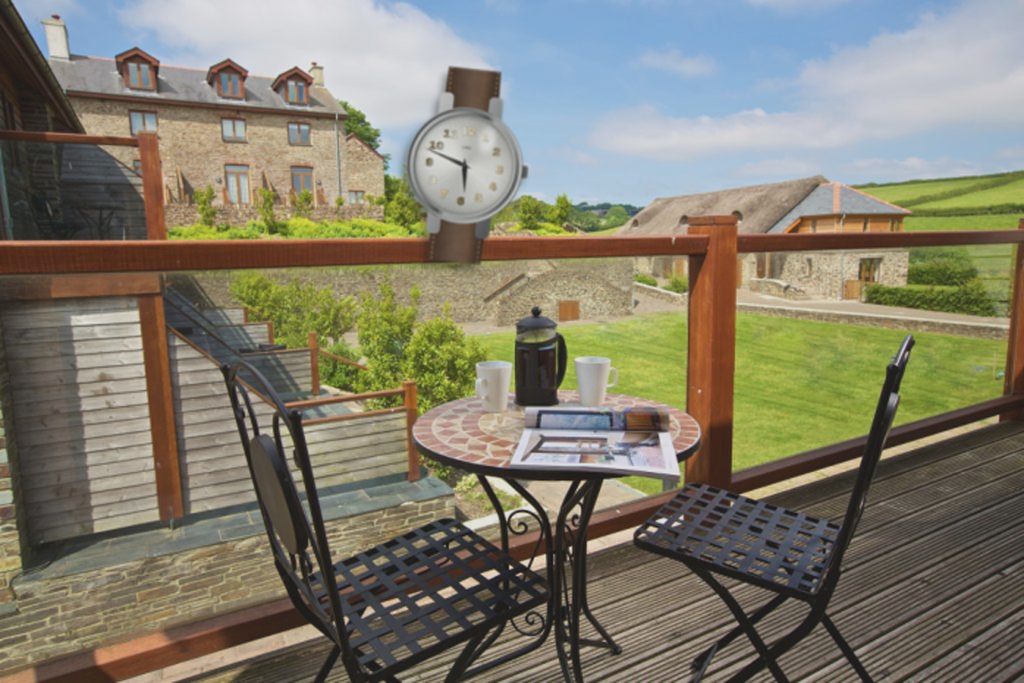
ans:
**5:48**
